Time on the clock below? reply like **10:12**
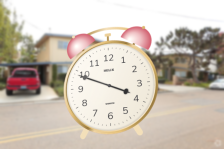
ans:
**3:49**
